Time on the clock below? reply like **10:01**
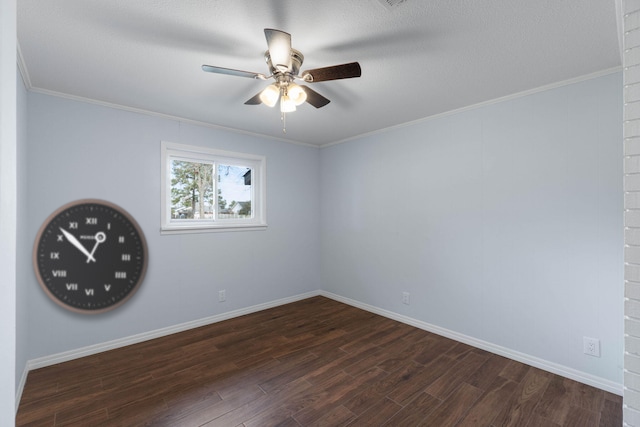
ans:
**12:52**
